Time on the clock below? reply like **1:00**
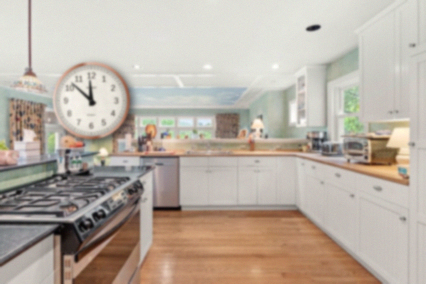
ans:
**11:52**
